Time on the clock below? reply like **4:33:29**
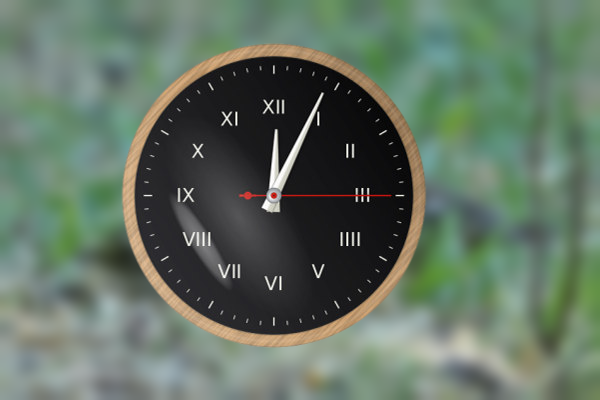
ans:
**12:04:15**
